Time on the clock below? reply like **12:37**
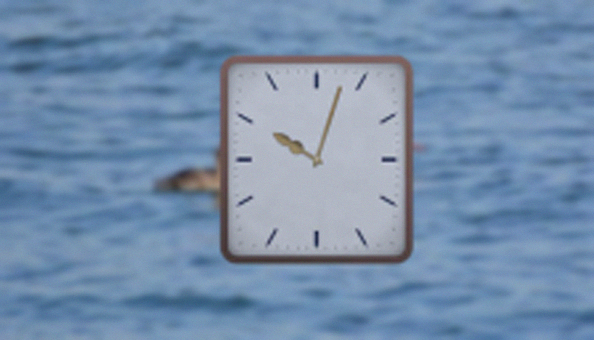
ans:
**10:03**
